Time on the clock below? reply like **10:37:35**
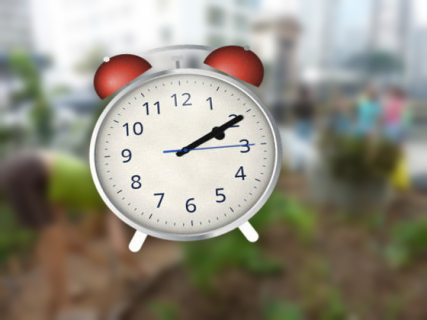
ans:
**2:10:15**
